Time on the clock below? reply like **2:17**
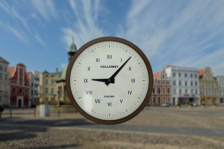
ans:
**9:07**
